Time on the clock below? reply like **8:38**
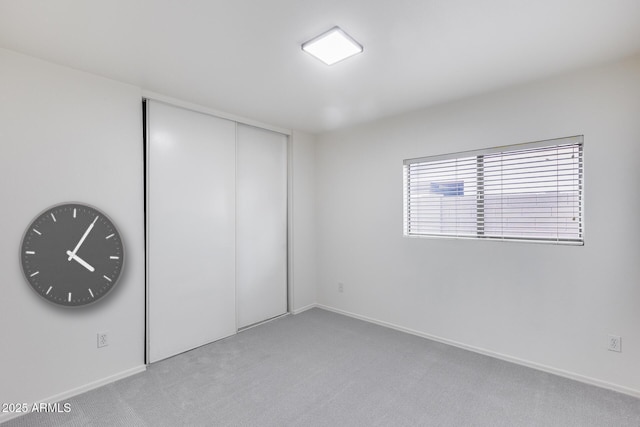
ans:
**4:05**
